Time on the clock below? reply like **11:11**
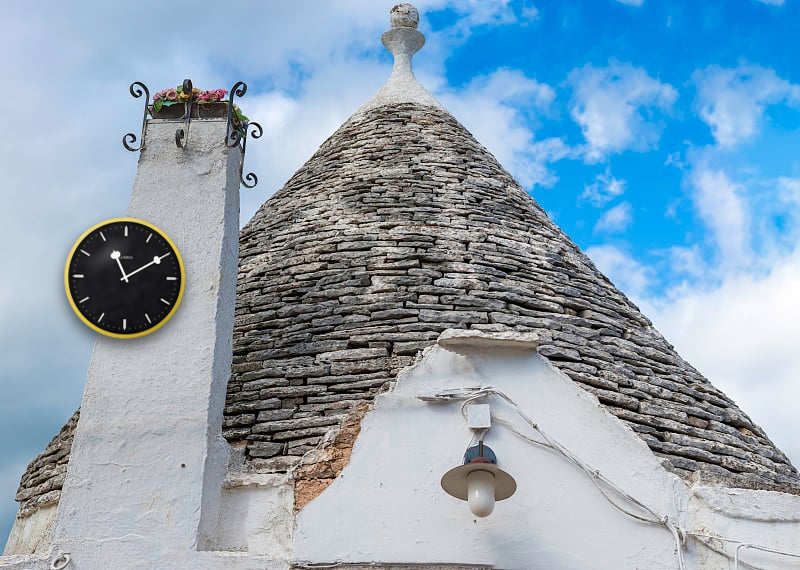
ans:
**11:10**
